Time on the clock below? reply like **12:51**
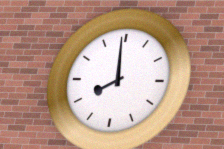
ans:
**7:59**
